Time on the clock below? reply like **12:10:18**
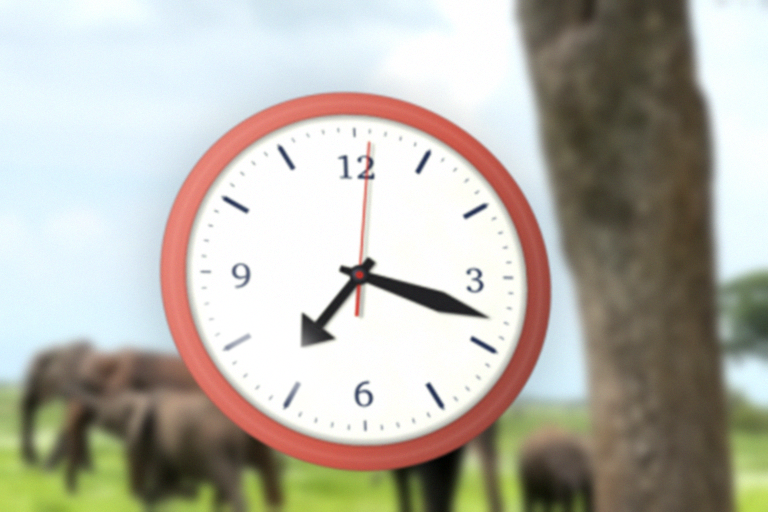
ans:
**7:18:01**
